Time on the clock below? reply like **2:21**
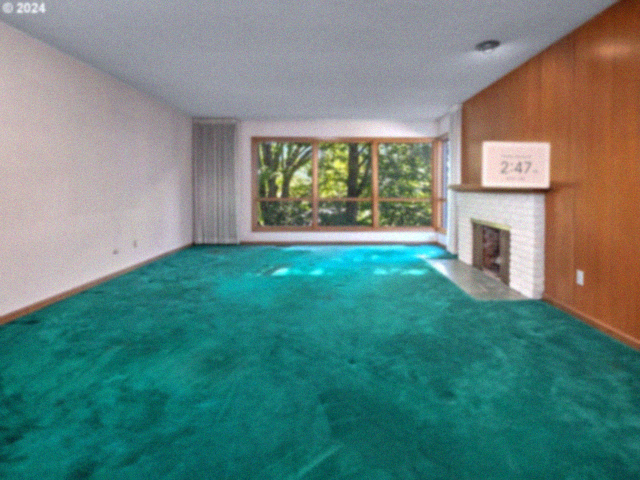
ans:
**2:47**
